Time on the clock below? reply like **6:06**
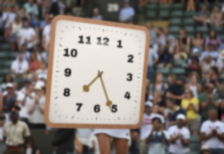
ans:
**7:26**
